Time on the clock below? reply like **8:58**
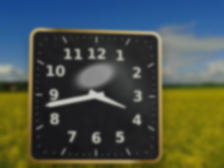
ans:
**3:43**
